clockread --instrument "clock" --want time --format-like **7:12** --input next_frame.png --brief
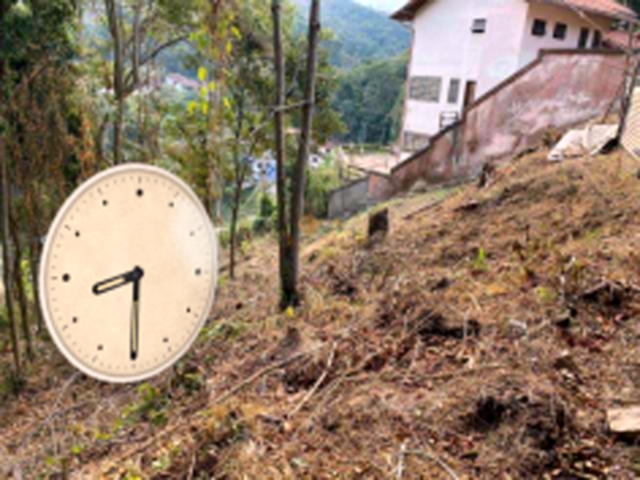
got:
**8:30**
